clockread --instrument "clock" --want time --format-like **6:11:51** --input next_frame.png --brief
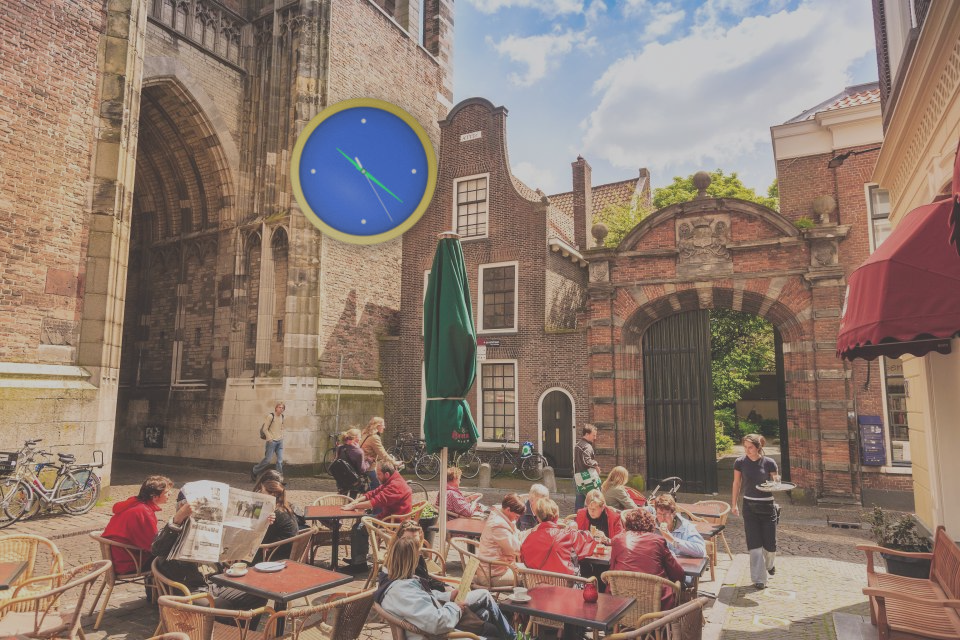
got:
**10:21:25**
